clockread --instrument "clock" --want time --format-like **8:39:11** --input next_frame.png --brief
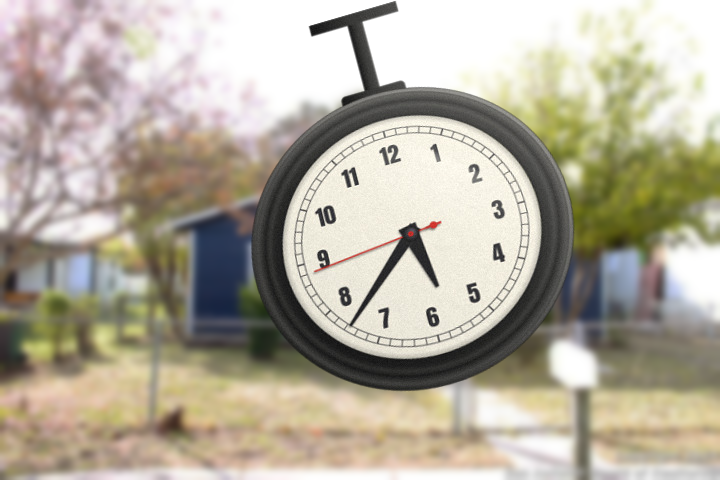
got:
**5:37:44**
